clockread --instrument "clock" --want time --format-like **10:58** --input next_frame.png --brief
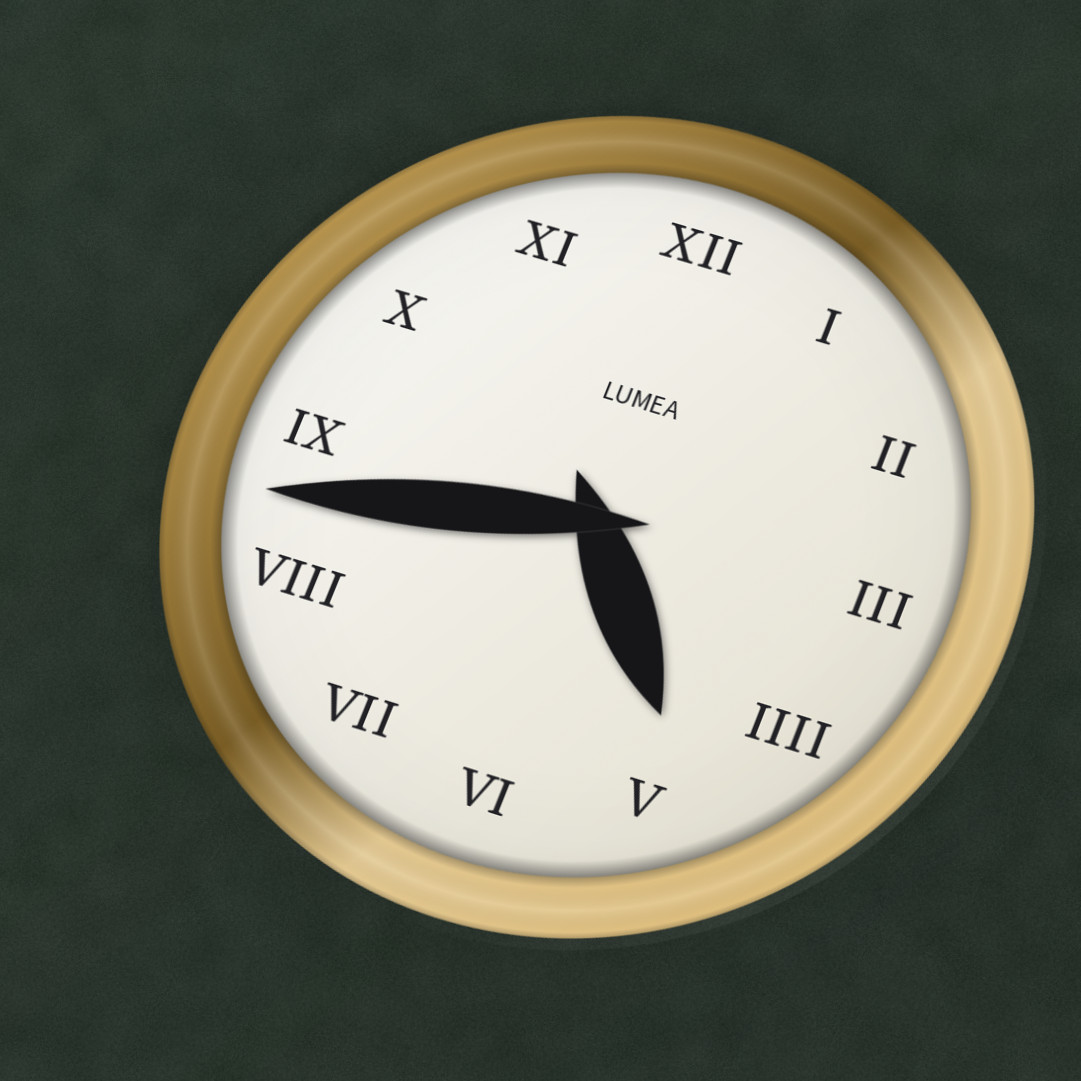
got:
**4:43**
